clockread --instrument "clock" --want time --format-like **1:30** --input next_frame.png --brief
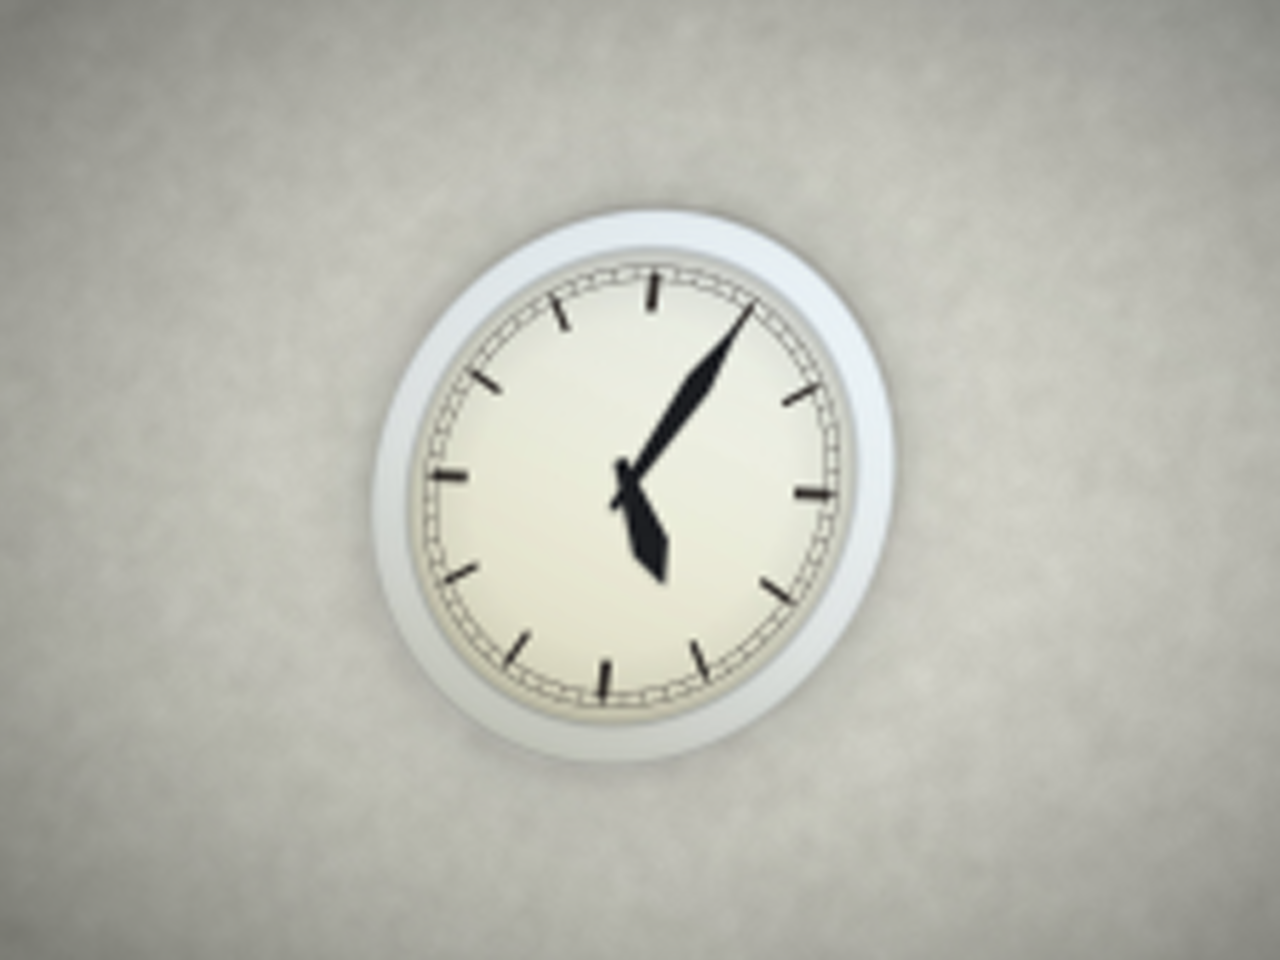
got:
**5:05**
